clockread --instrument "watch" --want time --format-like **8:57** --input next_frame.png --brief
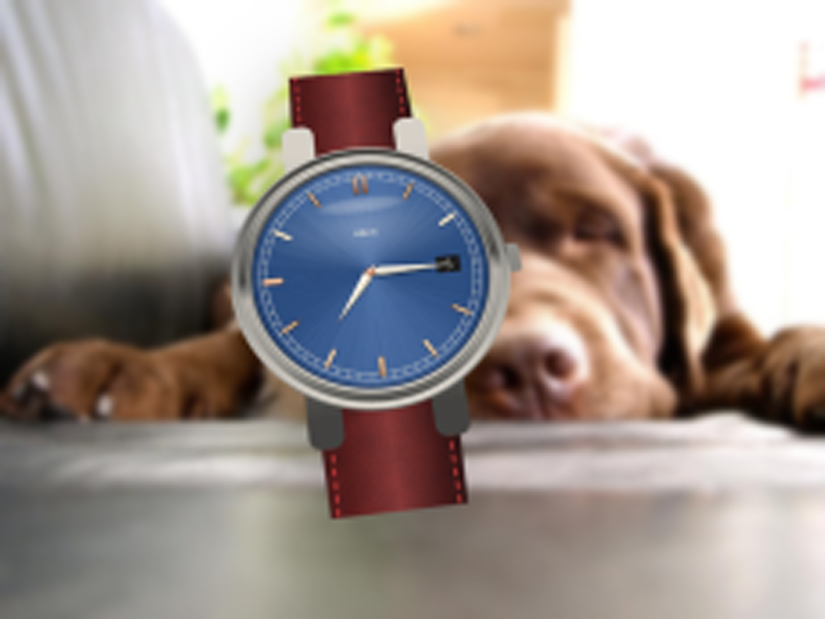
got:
**7:15**
